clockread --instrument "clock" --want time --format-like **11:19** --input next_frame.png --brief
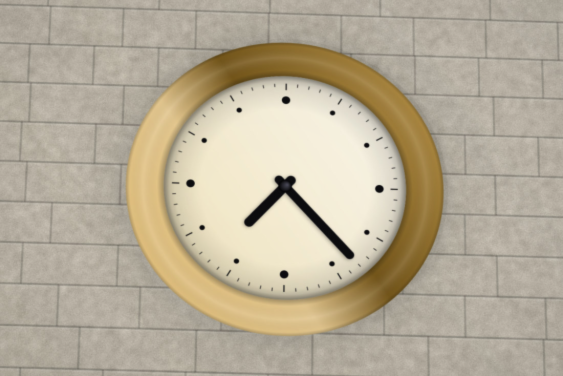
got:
**7:23**
